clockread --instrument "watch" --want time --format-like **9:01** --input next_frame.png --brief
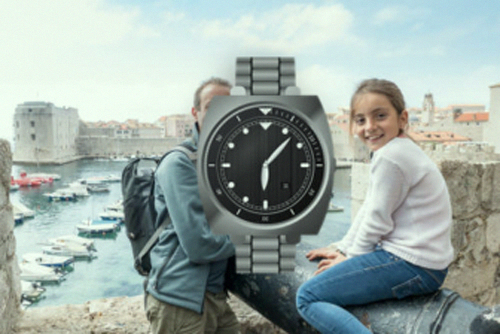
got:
**6:07**
